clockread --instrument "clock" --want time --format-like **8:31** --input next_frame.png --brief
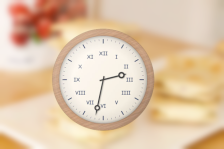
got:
**2:32**
